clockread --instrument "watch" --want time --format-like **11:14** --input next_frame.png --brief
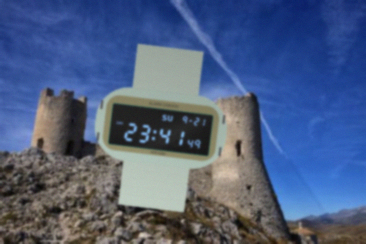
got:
**23:41**
